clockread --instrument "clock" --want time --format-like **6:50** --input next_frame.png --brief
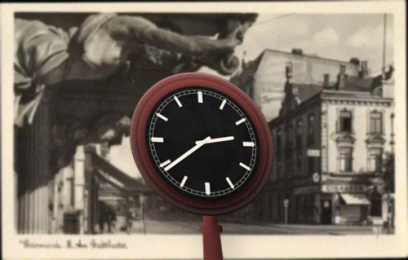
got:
**2:39**
